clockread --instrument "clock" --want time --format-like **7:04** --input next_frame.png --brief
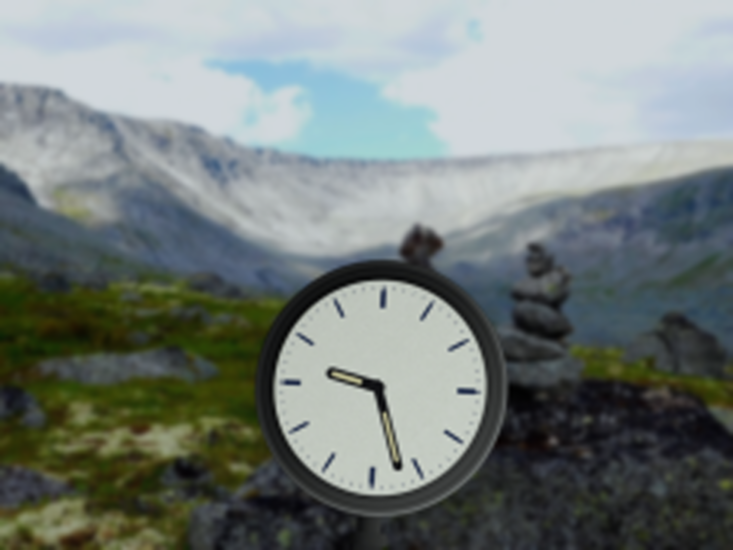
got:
**9:27**
